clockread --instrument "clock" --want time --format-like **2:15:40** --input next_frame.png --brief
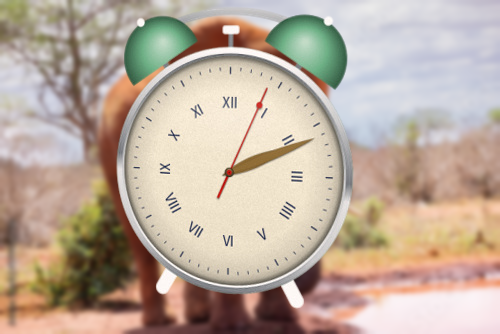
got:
**2:11:04**
